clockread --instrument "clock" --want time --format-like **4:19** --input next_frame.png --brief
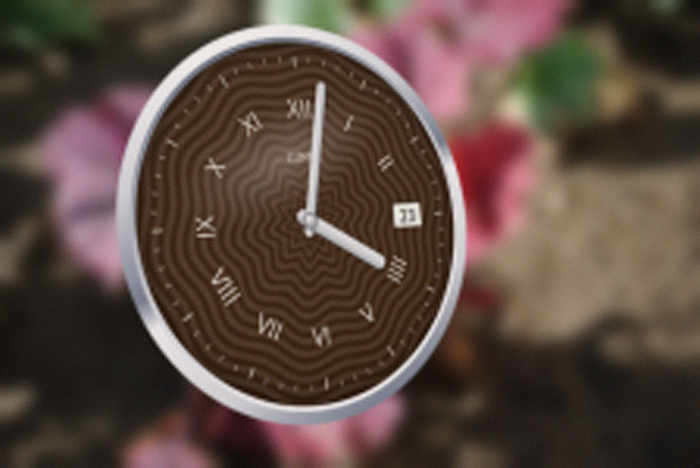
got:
**4:02**
